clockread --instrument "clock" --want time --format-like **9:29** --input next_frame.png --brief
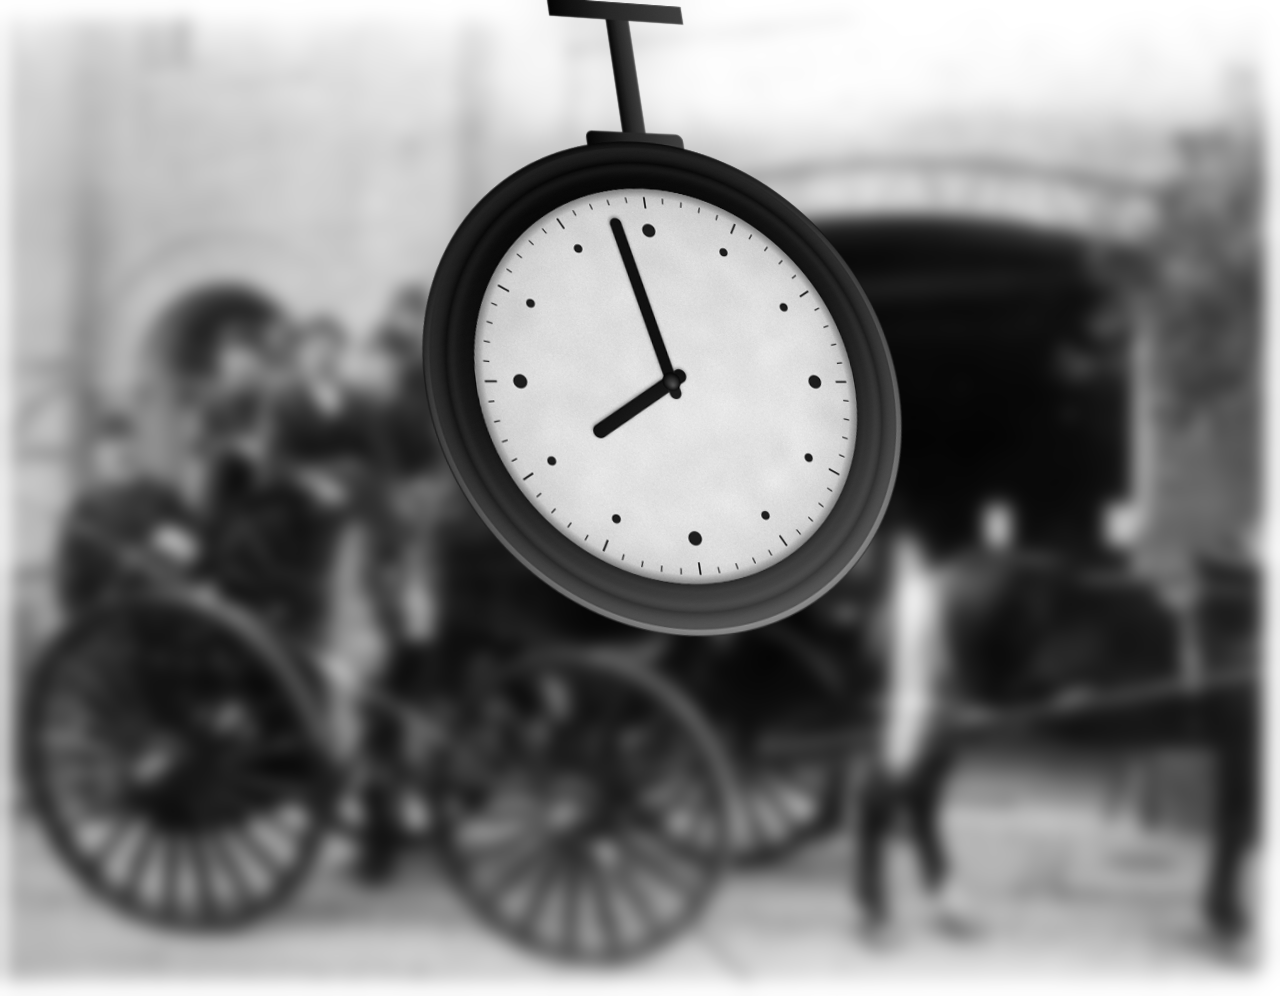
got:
**7:58**
